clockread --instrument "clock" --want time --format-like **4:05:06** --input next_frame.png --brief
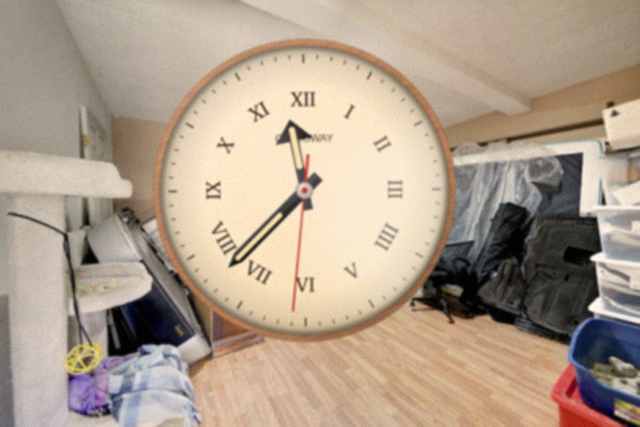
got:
**11:37:31**
